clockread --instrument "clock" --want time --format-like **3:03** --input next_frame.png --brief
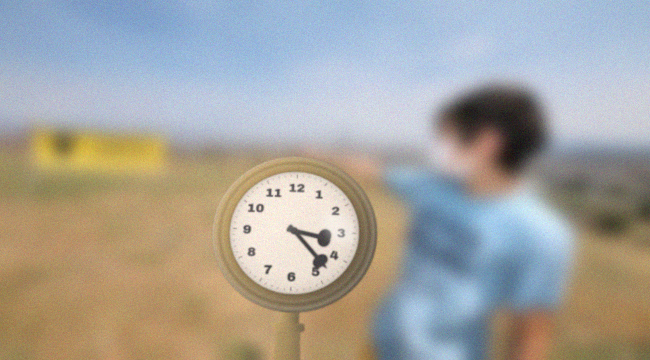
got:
**3:23**
